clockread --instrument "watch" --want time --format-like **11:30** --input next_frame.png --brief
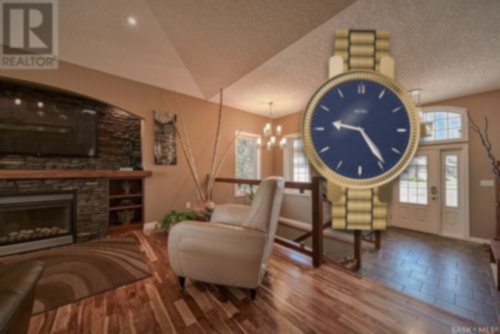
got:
**9:24**
